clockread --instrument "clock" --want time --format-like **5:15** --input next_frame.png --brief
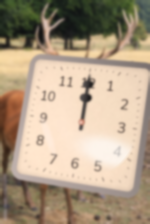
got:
**12:00**
